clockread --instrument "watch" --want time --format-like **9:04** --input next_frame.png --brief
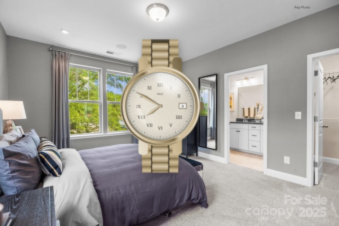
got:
**7:50**
